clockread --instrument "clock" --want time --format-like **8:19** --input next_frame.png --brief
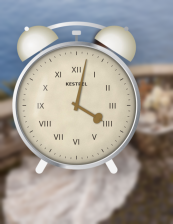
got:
**4:02**
